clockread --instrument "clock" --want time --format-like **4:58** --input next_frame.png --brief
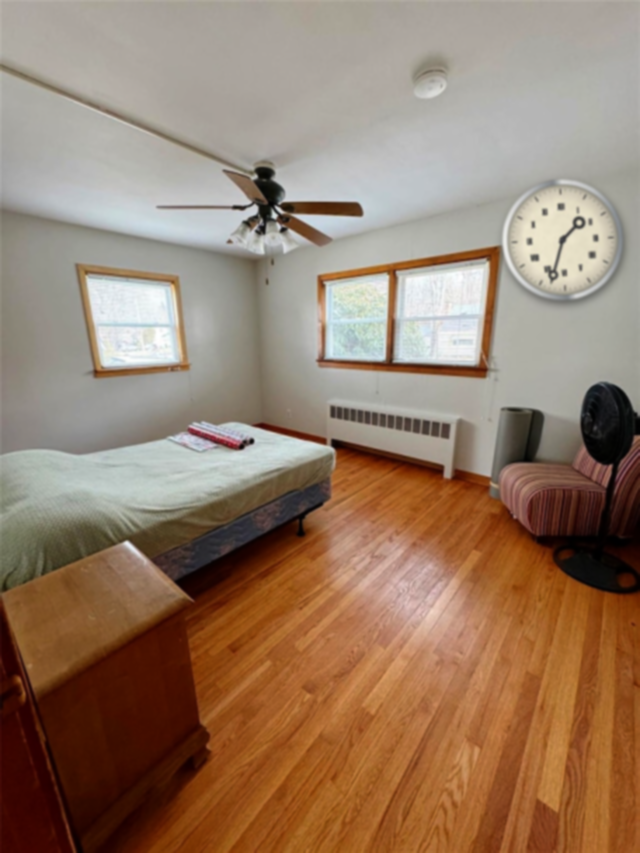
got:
**1:33**
